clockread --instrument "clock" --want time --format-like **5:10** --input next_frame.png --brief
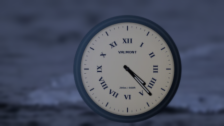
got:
**4:23**
